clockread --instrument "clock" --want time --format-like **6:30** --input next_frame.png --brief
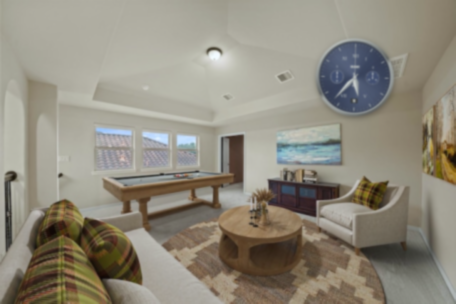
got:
**5:37**
